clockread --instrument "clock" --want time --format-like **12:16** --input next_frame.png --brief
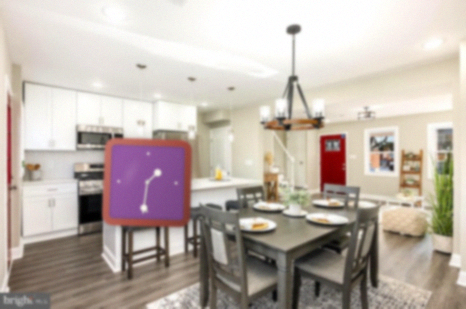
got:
**1:31**
